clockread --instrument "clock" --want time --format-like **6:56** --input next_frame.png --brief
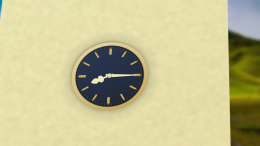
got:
**8:15**
